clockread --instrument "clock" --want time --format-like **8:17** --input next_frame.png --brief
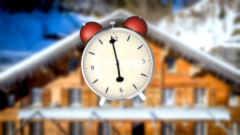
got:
**5:59**
